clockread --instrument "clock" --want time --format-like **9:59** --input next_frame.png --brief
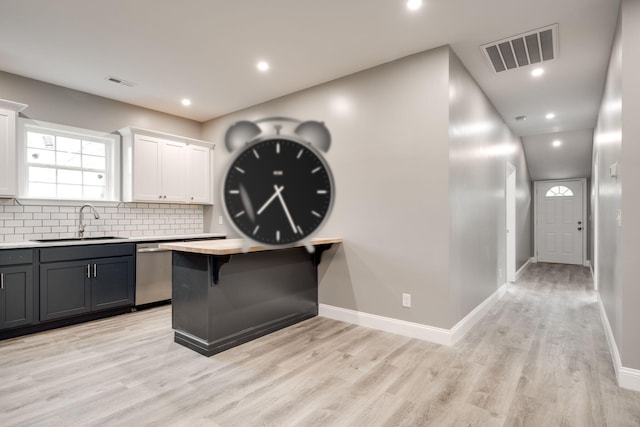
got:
**7:26**
